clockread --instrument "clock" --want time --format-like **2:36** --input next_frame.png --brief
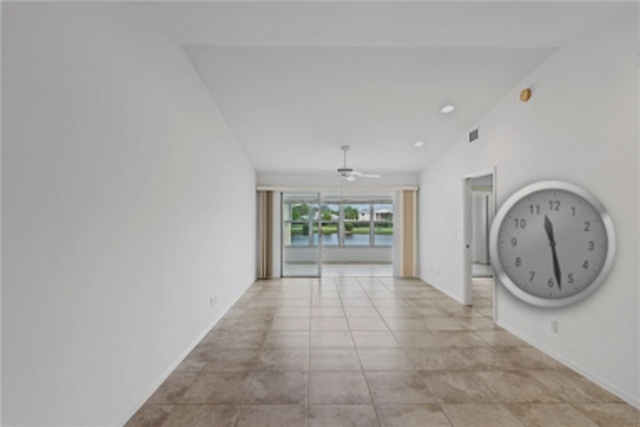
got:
**11:28**
